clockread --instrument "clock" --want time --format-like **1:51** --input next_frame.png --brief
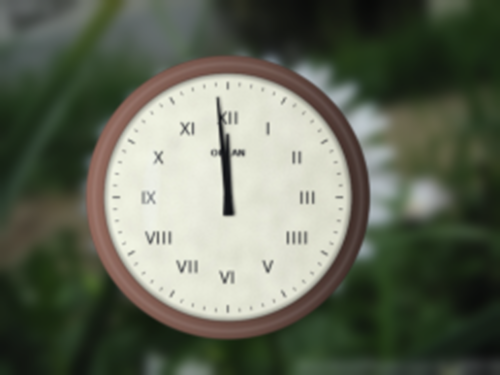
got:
**11:59**
